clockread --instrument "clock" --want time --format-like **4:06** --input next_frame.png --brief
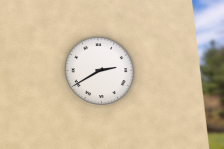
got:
**2:40**
